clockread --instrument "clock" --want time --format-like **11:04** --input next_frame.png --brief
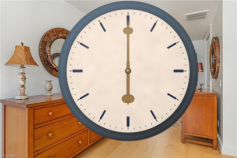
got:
**6:00**
